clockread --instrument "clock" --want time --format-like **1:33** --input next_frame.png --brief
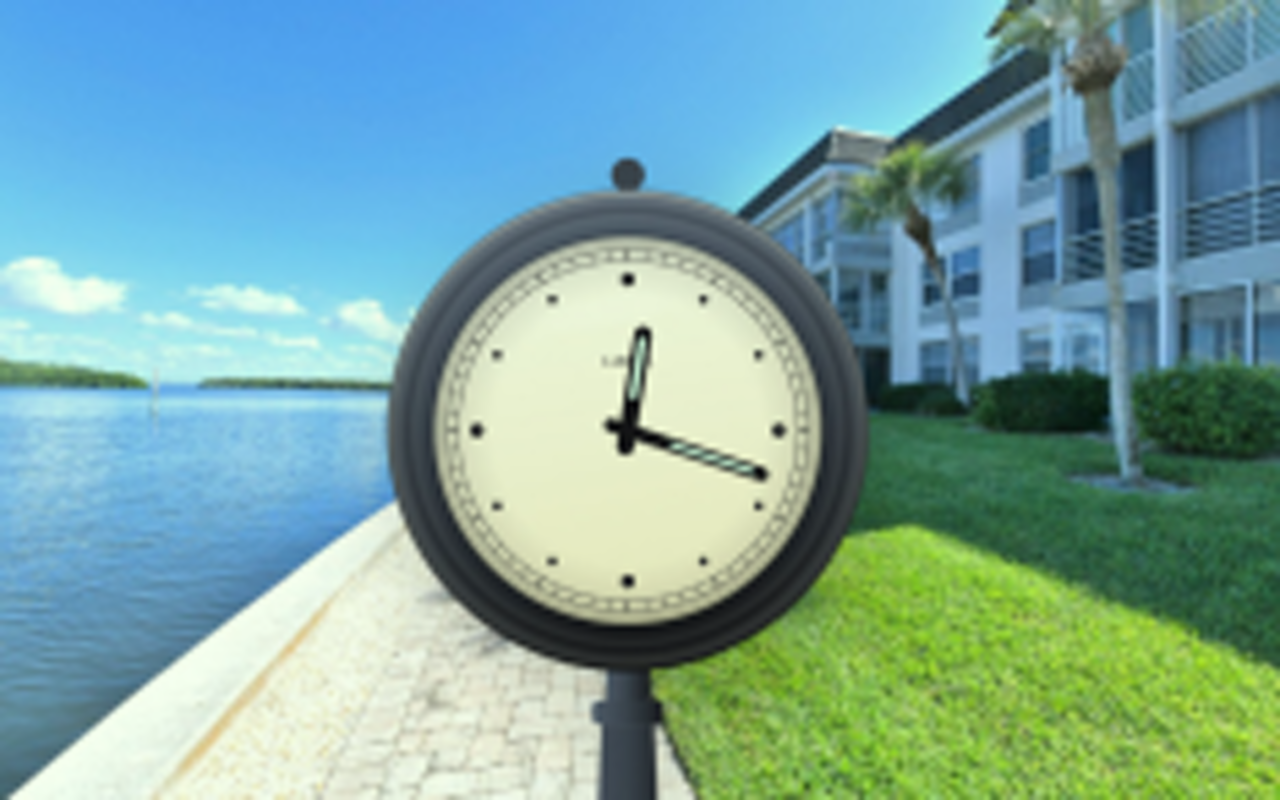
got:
**12:18**
